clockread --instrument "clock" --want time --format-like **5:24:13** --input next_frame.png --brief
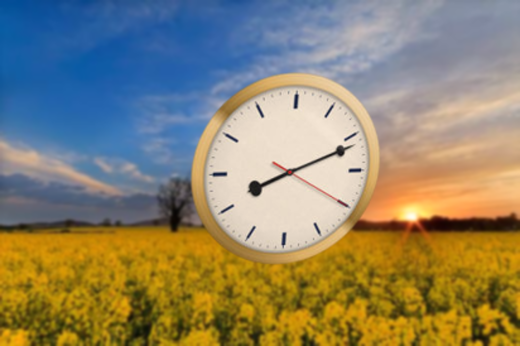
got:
**8:11:20**
